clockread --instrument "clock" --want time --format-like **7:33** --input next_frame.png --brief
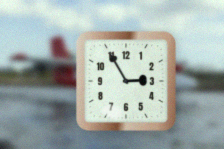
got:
**2:55**
